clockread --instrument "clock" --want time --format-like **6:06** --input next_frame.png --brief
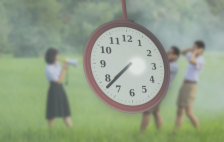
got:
**7:38**
